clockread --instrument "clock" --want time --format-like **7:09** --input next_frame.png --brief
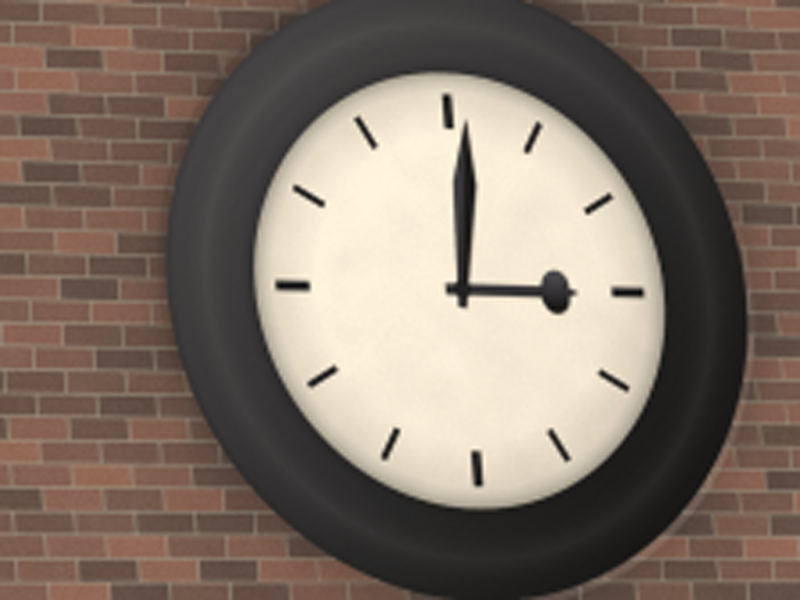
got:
**3:01**
